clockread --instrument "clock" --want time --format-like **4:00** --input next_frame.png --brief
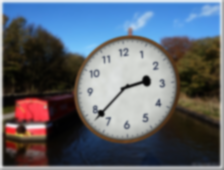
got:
**2:38**
